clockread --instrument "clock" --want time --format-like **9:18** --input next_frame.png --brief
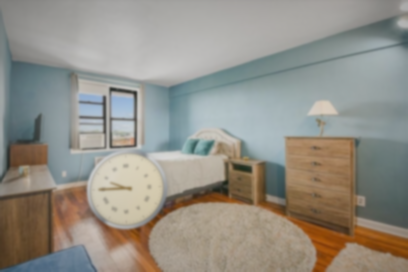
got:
**9:45**
